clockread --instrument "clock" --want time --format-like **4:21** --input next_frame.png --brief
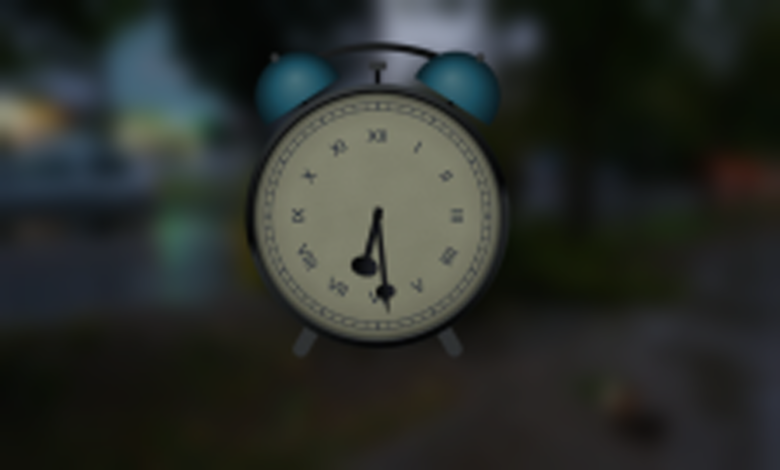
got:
**6:29**
